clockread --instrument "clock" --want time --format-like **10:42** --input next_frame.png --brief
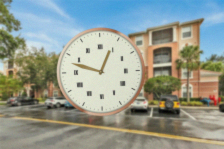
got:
**12:48**
